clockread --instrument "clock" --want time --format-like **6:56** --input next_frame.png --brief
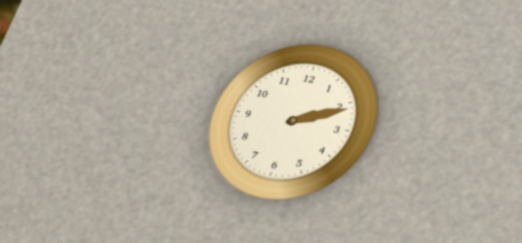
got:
**2:11**
